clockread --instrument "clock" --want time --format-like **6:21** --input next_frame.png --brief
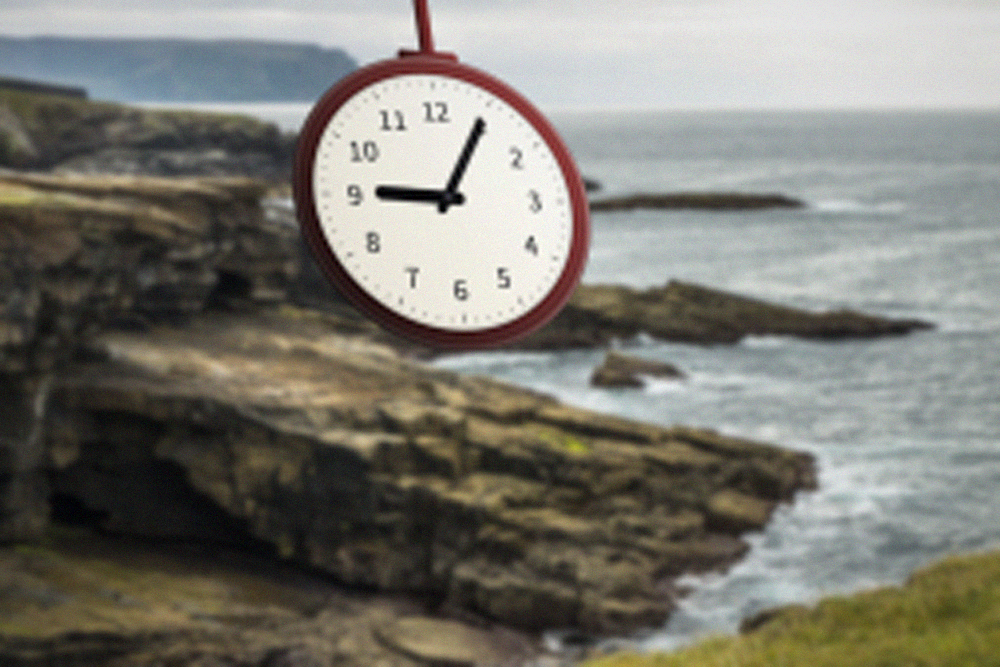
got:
**9:05**
